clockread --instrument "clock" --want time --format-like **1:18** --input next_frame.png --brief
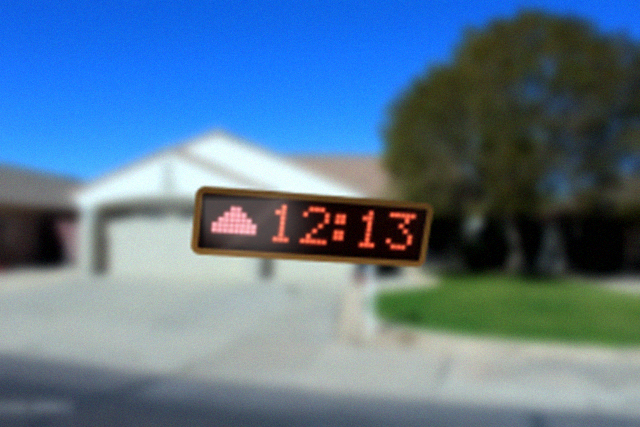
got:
**12:13**
